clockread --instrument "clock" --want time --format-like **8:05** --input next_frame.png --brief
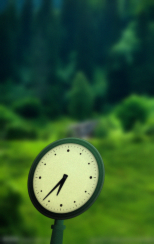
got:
**6:37**
